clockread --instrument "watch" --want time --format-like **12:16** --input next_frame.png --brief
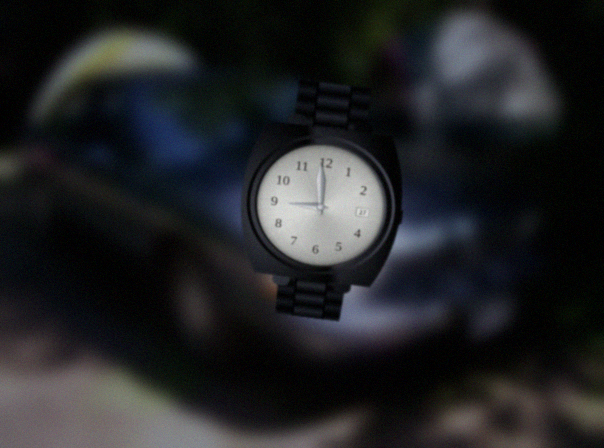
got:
**8:59**
